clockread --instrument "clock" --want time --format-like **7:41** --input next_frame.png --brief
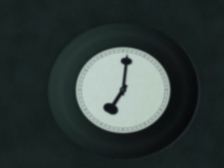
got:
**7:01**
